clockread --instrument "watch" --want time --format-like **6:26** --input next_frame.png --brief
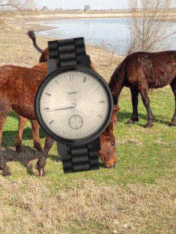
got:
**8:44**
